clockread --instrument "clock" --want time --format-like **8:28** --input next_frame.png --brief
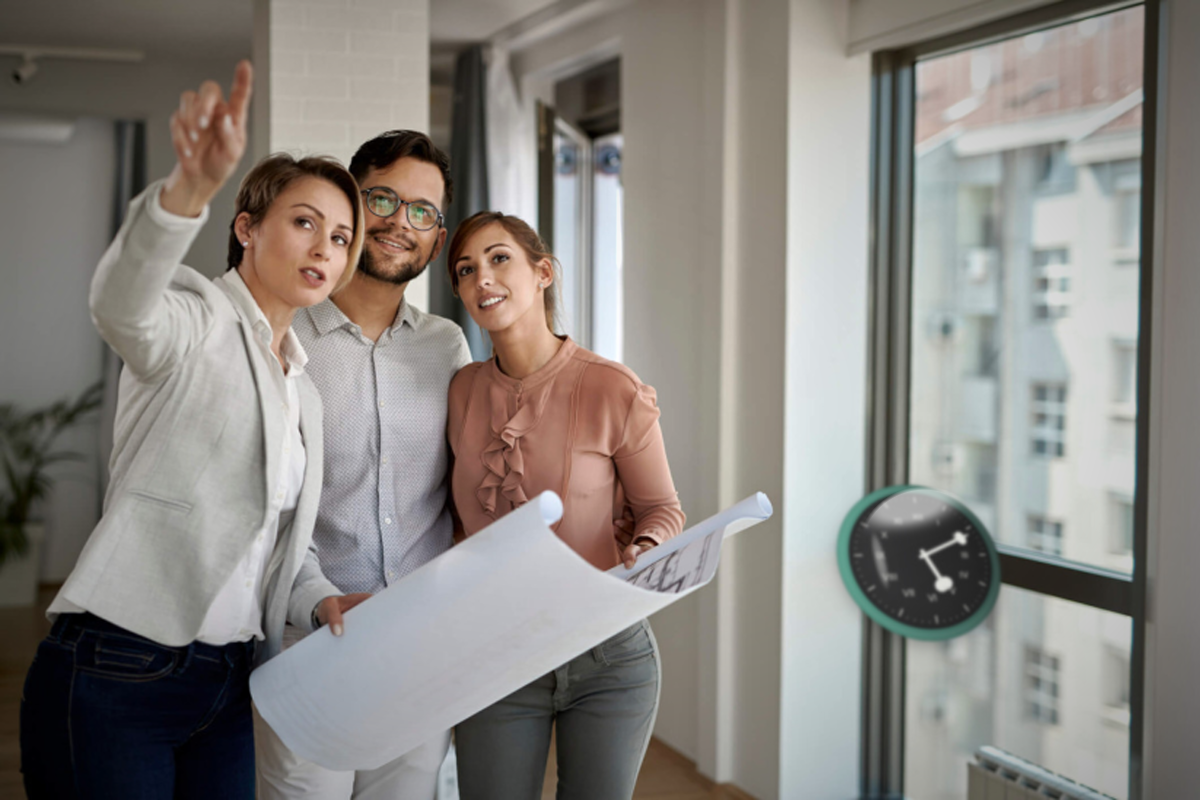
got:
**5:11**
